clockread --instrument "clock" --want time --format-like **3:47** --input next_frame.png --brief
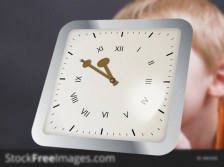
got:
**10:50**
